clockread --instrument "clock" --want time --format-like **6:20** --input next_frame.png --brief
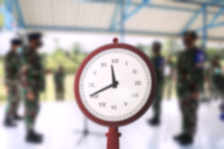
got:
**11:41**
